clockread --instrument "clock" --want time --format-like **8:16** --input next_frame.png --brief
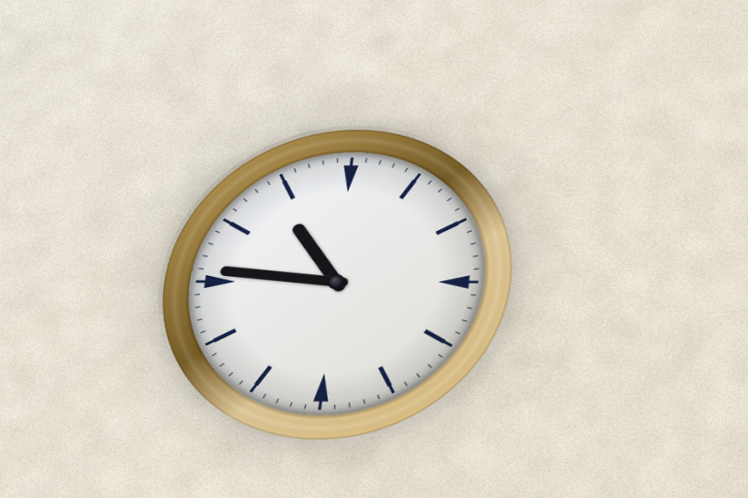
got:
**10:46**
